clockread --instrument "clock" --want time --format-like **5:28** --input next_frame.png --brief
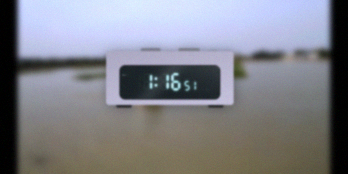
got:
**1:16**
